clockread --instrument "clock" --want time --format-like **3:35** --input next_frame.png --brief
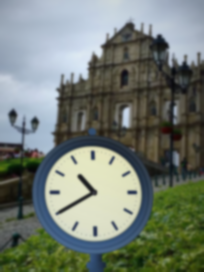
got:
**10:40**
